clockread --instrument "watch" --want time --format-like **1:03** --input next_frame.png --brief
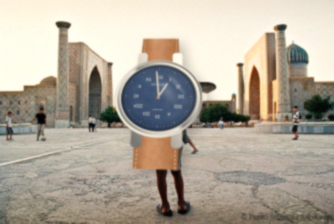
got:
**12:59**
